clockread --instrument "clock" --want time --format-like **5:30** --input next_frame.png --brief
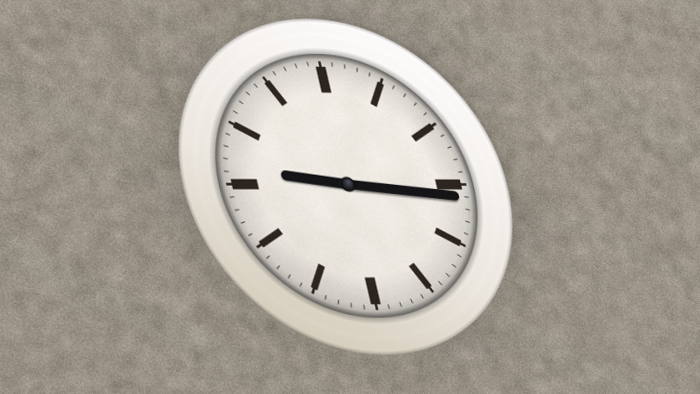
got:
**9:16**
